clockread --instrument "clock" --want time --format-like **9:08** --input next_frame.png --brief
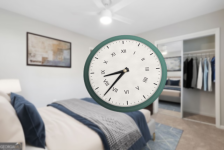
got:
**8:37**
